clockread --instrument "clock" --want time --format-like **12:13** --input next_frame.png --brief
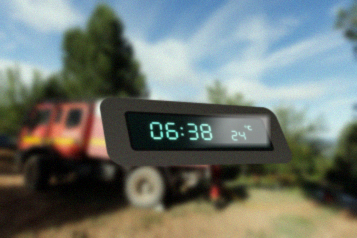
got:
**6:38**
